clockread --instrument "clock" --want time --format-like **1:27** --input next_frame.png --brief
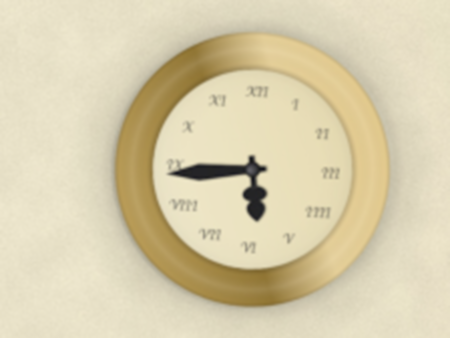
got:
**5:44**
